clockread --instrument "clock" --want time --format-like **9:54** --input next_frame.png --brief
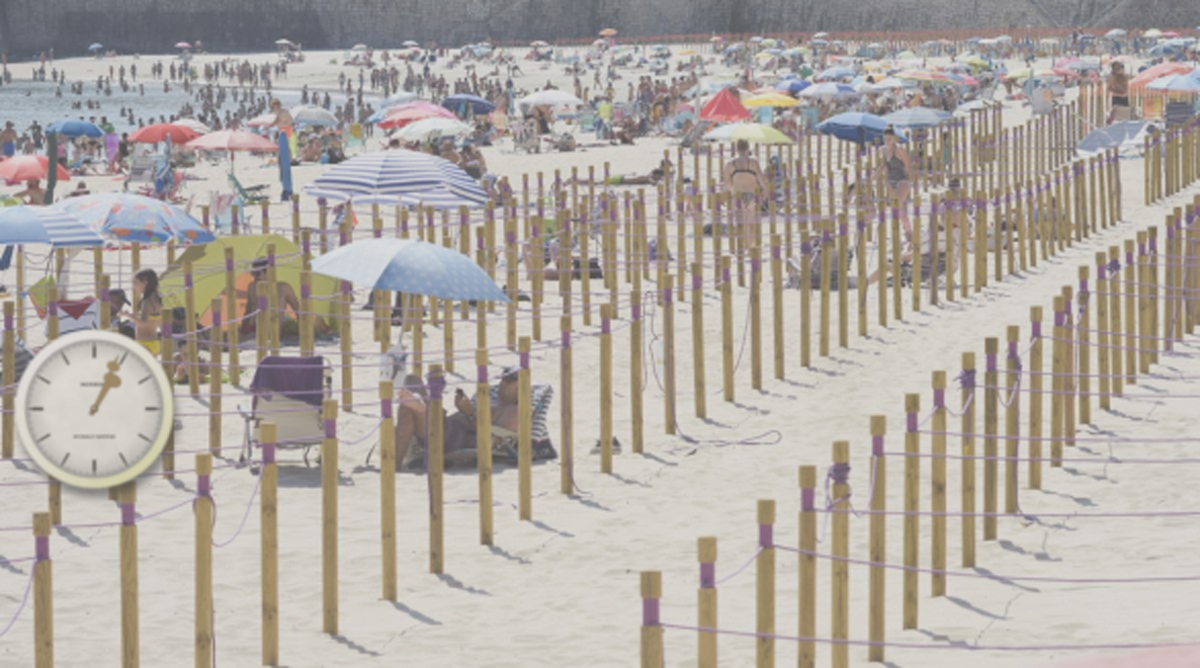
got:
**1:04**
